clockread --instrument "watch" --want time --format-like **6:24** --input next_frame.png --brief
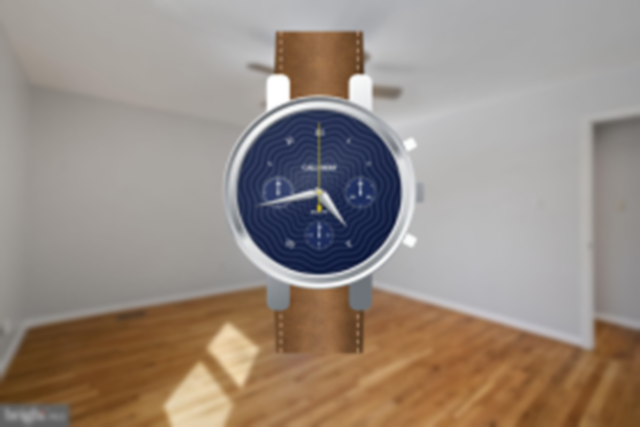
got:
**4:43**
